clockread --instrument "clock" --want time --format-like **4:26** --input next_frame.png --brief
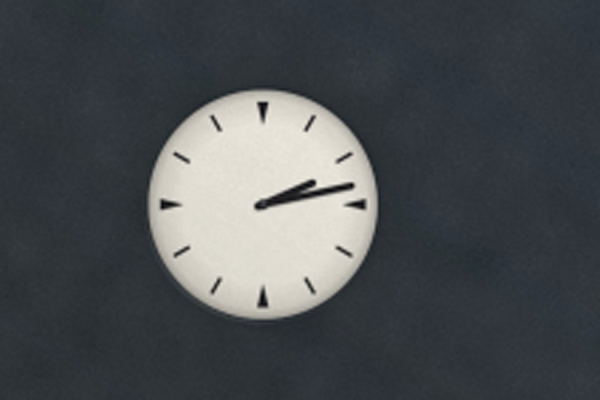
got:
**2:13**
